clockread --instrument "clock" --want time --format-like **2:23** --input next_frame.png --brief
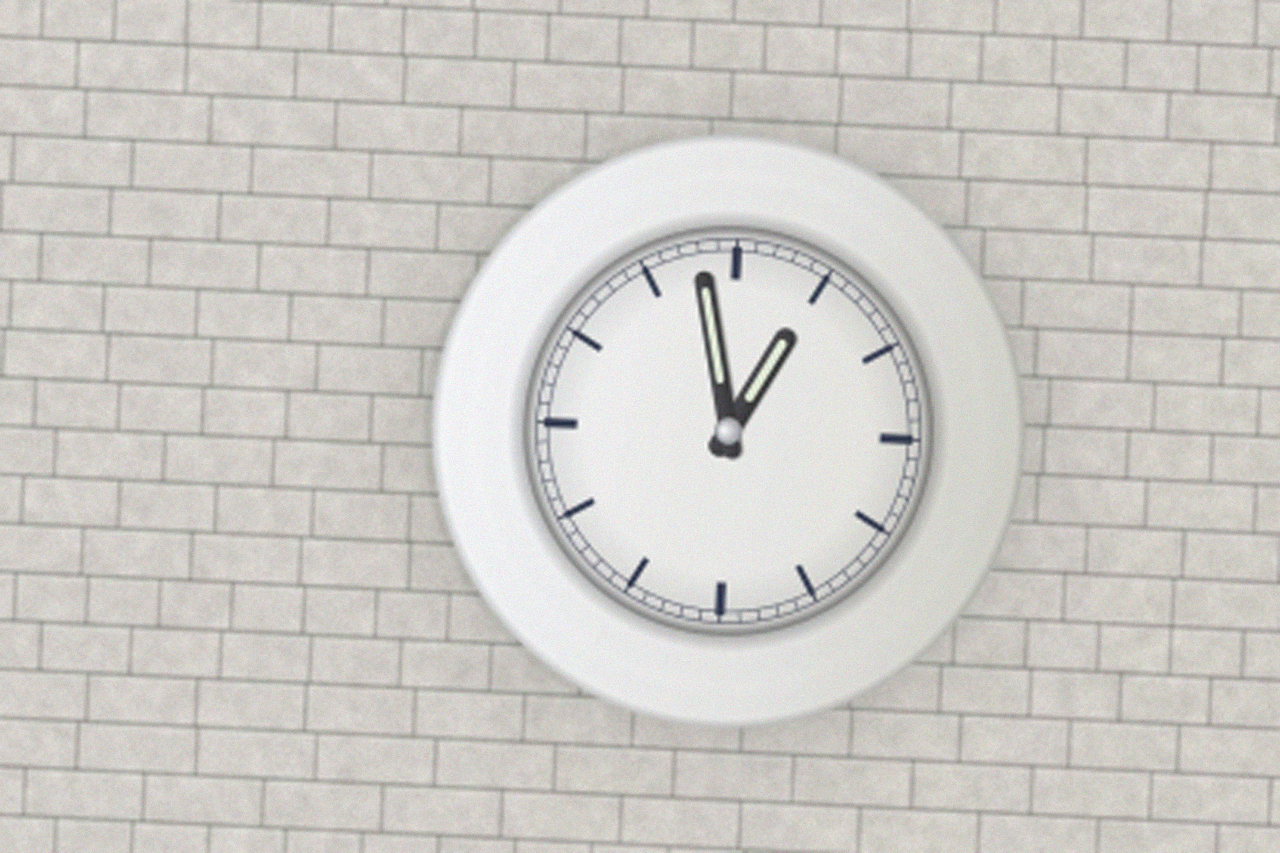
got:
**12:58**
